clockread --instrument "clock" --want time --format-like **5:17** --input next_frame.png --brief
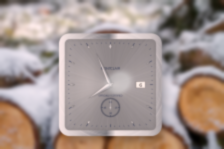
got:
**7:56**
